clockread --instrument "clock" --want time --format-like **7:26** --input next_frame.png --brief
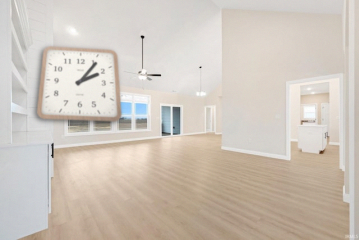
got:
**2:06**
